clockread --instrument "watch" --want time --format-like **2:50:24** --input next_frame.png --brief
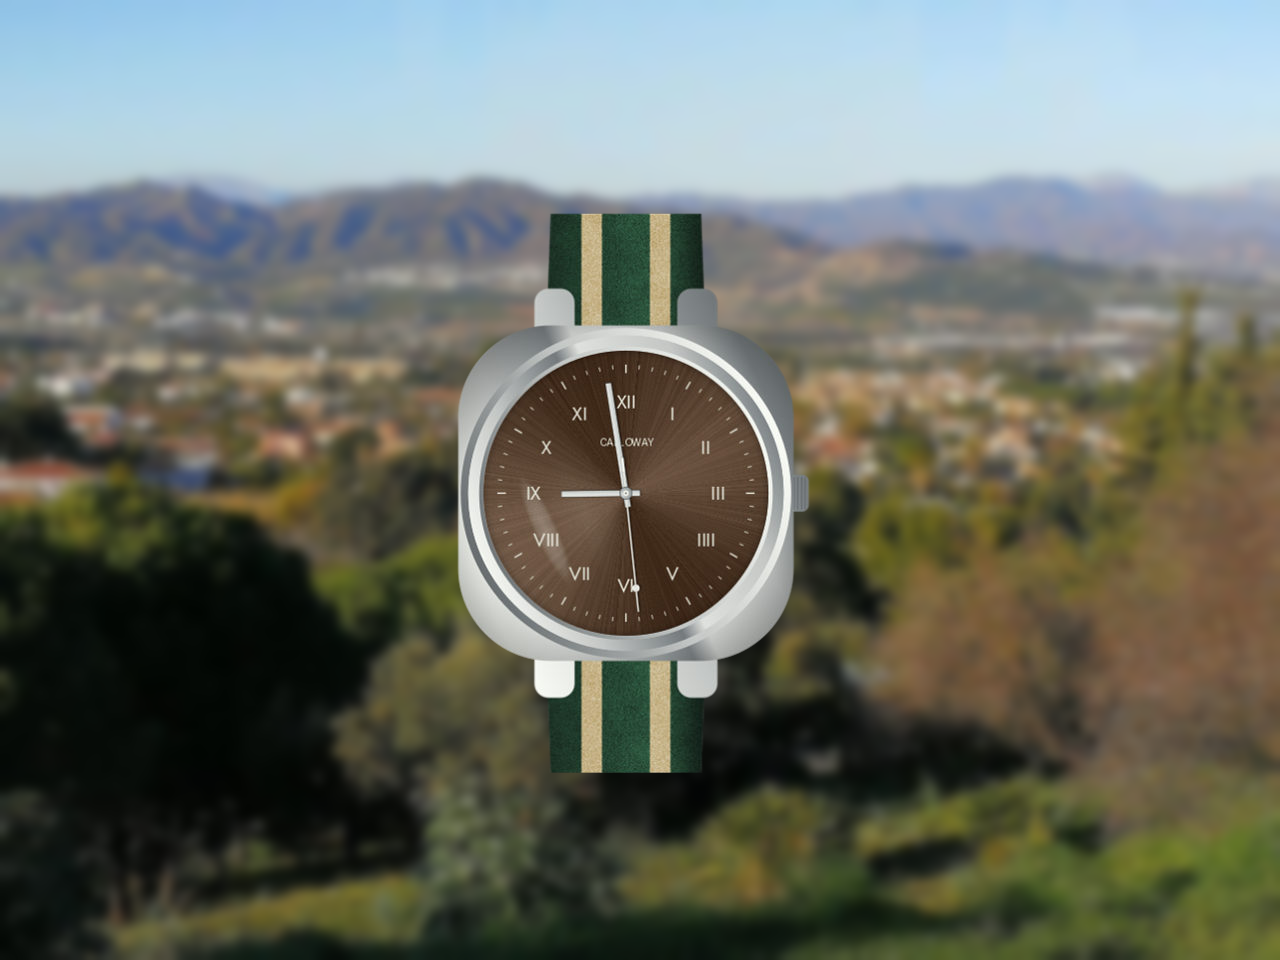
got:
**8:58:29**
